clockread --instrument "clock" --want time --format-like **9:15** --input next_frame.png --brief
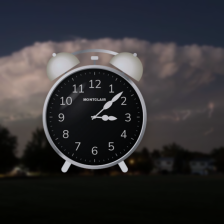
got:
**3:08**
